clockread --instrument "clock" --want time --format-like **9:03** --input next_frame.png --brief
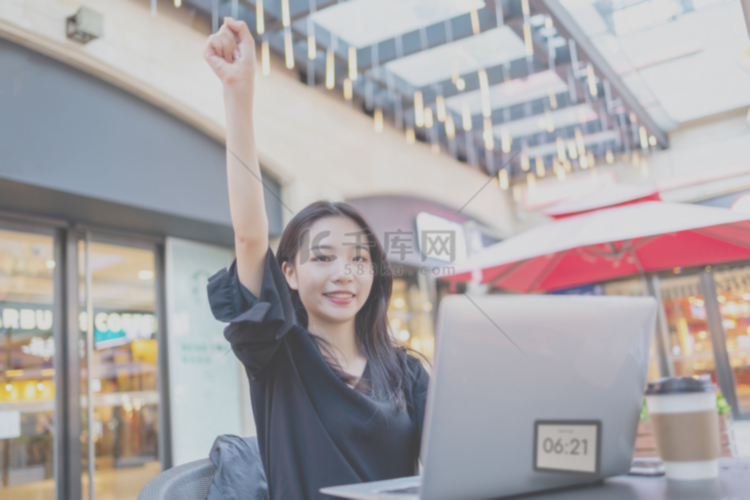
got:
**6:21**
